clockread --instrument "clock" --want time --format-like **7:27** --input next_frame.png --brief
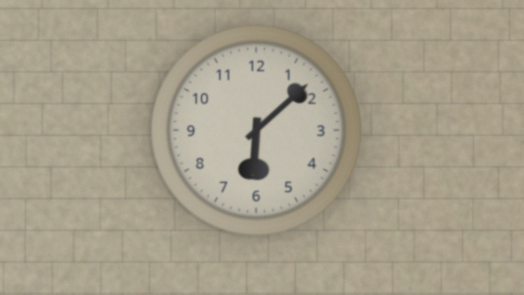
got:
**6:08**
